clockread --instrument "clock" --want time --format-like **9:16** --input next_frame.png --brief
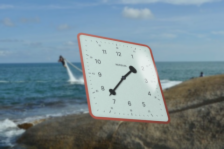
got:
**1:37**
